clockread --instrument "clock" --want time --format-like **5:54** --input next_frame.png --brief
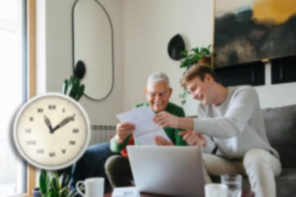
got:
**11:09**
